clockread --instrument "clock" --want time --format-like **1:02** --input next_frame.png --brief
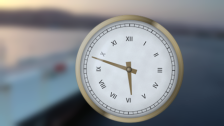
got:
**5:48**
